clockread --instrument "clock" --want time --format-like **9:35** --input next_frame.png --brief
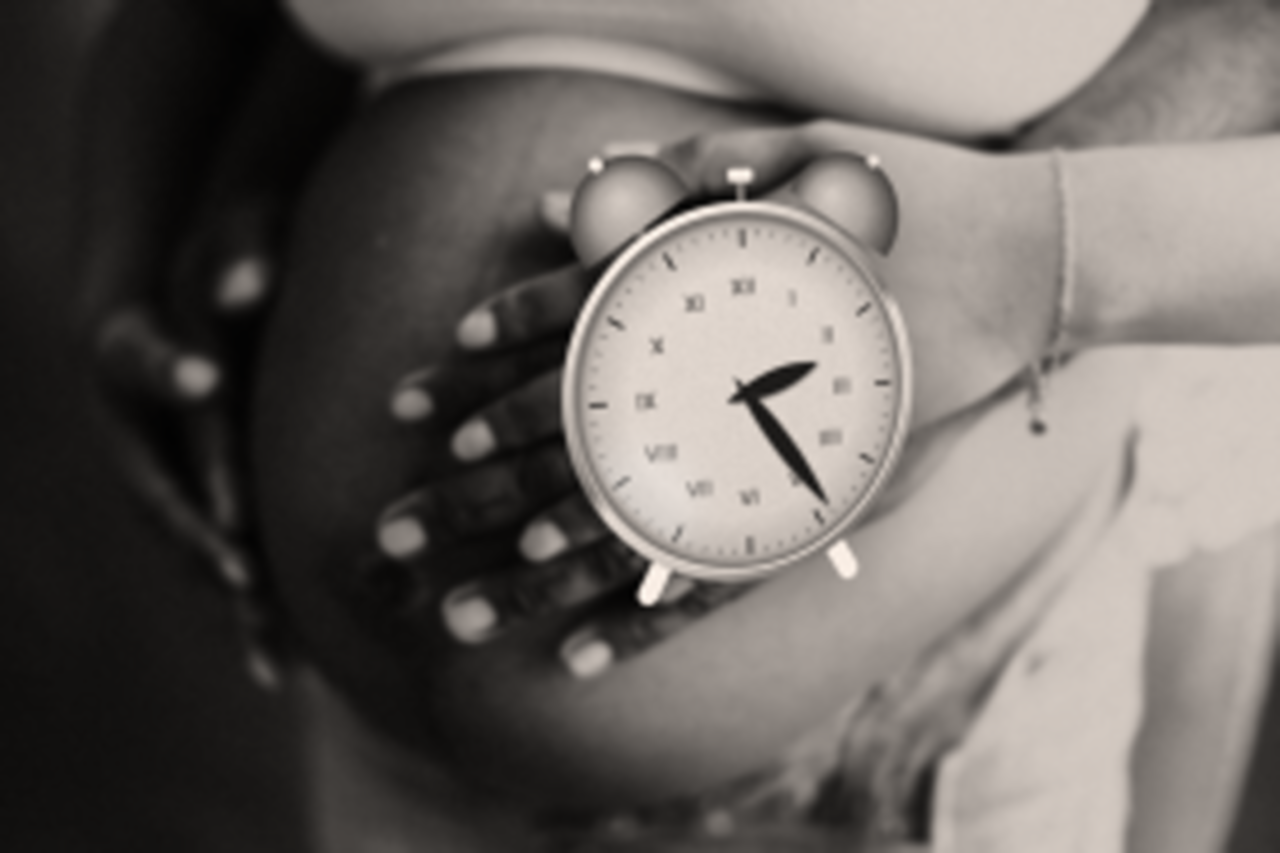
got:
**2:24**
